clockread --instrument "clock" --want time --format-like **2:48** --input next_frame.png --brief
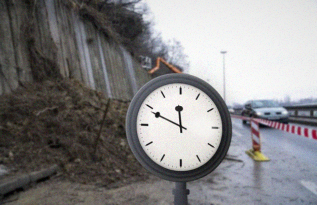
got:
**11:49**
